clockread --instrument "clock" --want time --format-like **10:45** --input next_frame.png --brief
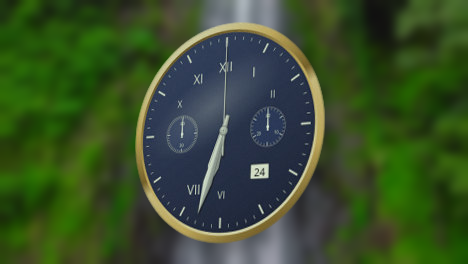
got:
**6:33**
